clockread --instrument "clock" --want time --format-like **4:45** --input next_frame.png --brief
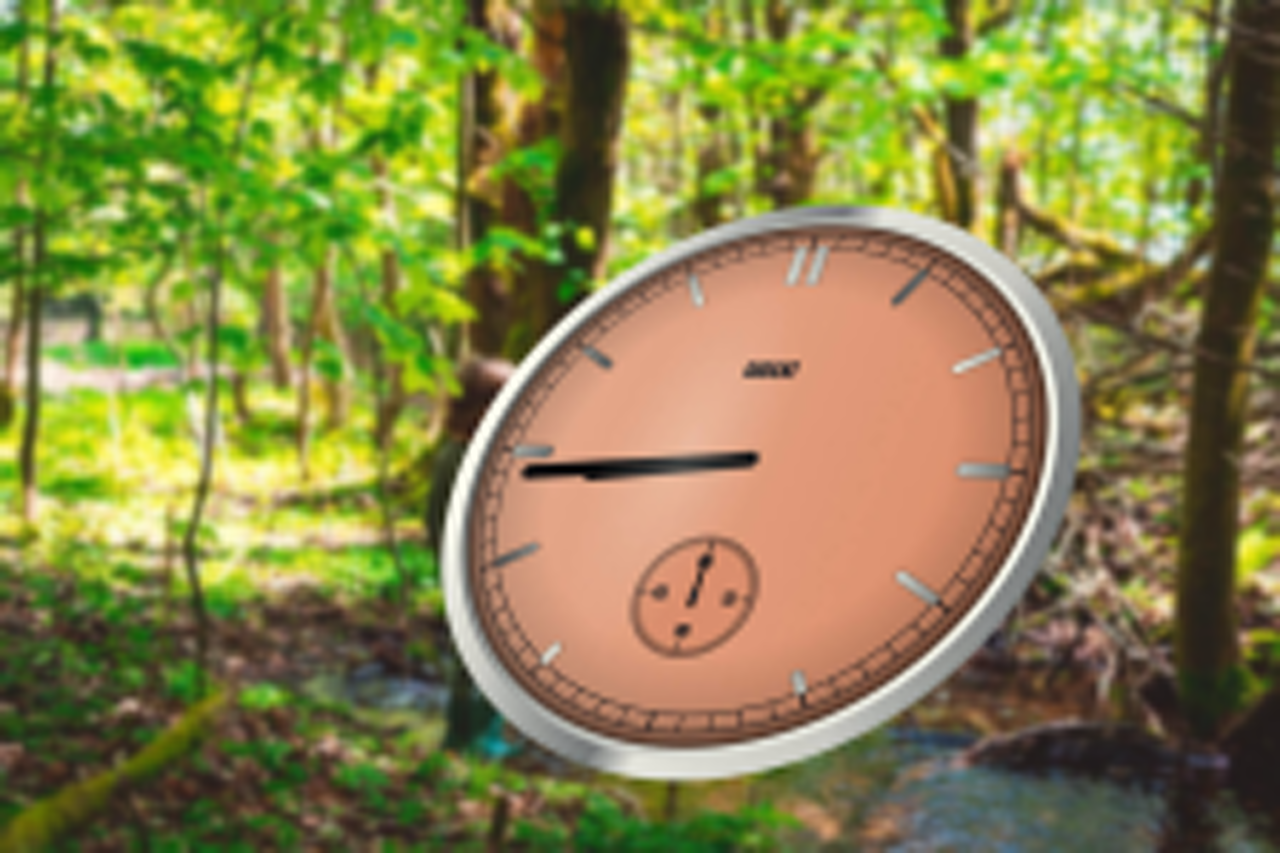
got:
**8:44**
